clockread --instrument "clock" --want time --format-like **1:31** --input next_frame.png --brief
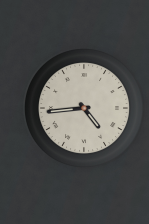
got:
**4:44**
